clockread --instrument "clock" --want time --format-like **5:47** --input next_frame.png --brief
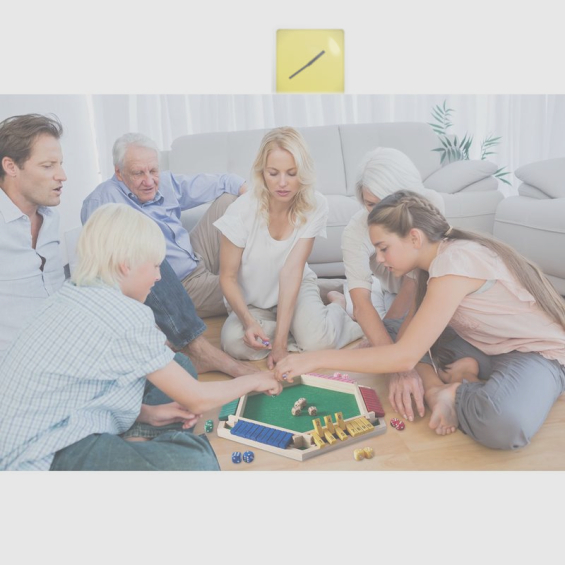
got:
**1:39**
